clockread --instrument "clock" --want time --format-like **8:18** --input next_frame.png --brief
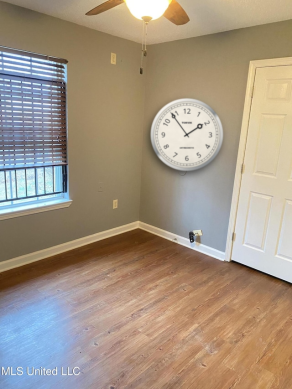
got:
**1:54**
